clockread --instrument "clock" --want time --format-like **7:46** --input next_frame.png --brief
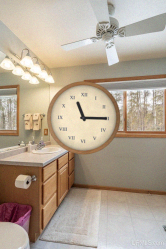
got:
**11:15**
